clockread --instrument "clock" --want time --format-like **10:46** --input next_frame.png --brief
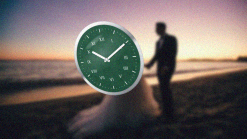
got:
**10:10**
